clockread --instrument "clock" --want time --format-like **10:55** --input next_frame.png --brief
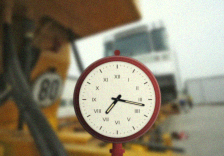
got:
**7:17**
